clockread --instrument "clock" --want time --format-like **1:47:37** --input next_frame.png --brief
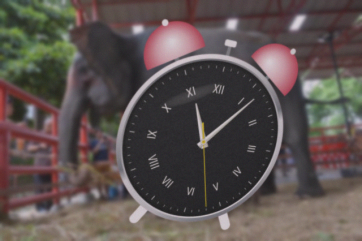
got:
**11:06:27**
